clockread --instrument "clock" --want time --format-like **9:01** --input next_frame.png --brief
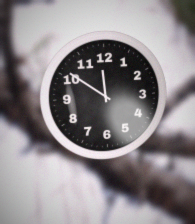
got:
**11:51**
